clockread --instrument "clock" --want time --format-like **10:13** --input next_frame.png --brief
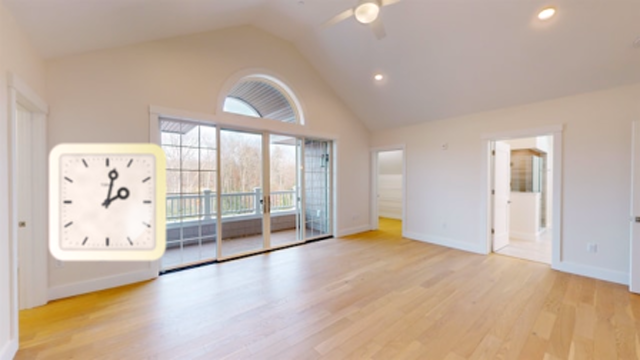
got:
**2:02**
